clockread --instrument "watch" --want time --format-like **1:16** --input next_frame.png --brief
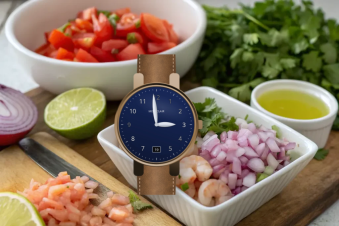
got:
**2:59**
